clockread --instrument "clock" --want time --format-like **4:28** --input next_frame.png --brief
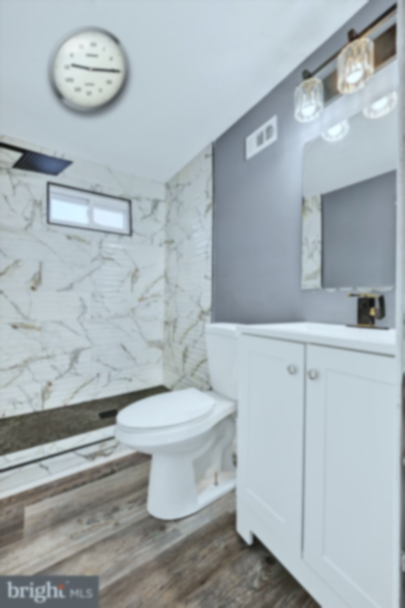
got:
**9:15**
